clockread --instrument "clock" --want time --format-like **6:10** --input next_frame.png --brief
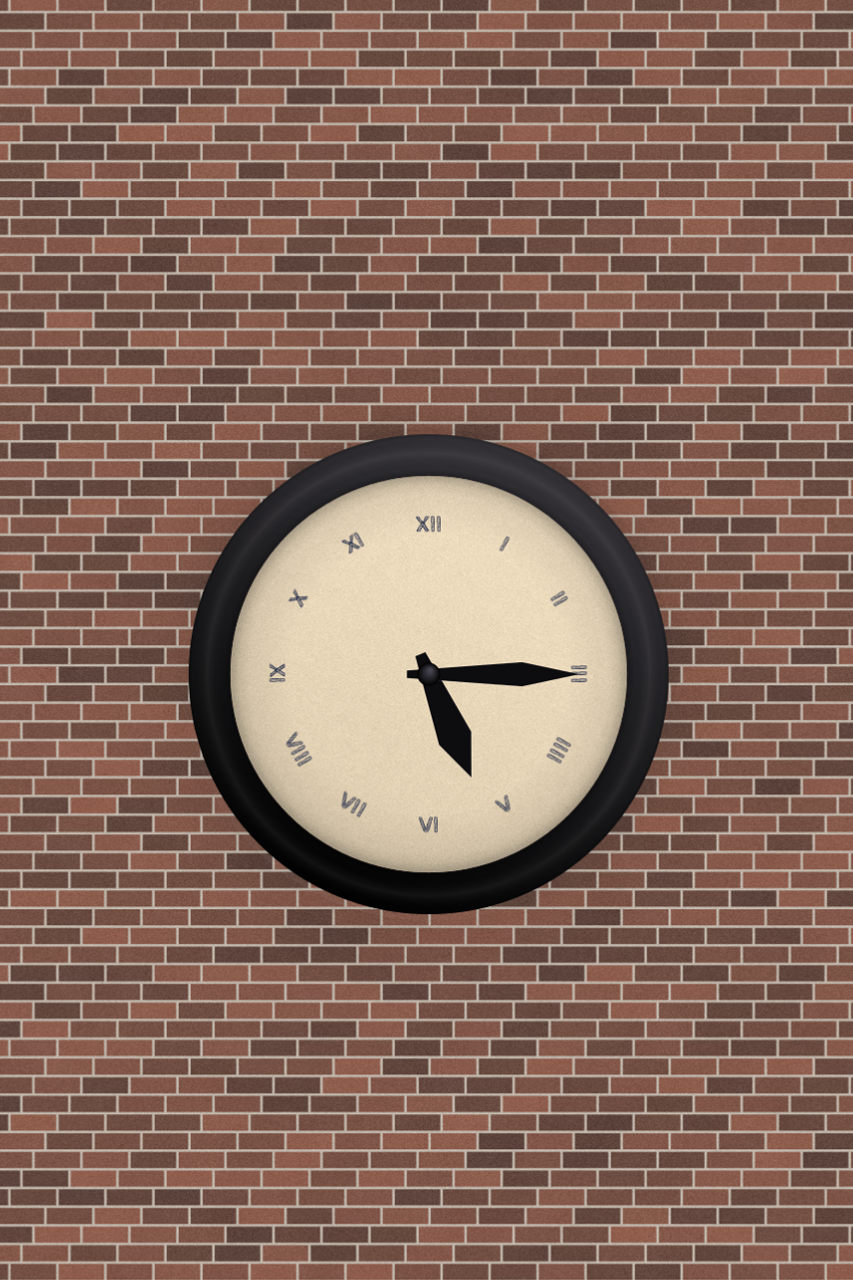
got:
**5:15**
